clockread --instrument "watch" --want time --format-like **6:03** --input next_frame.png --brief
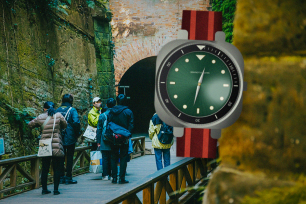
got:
**12:32**
